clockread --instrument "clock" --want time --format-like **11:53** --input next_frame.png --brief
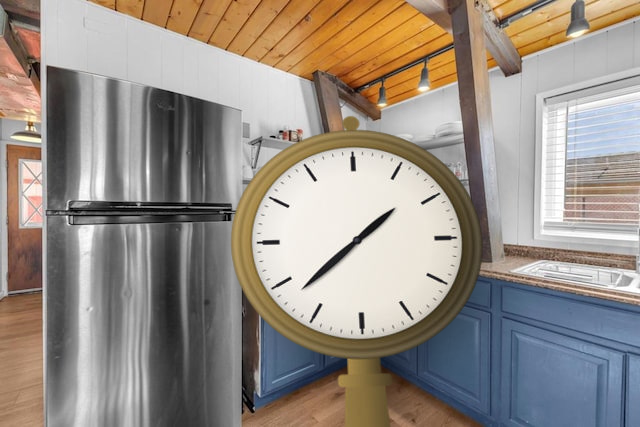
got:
**1:38**
